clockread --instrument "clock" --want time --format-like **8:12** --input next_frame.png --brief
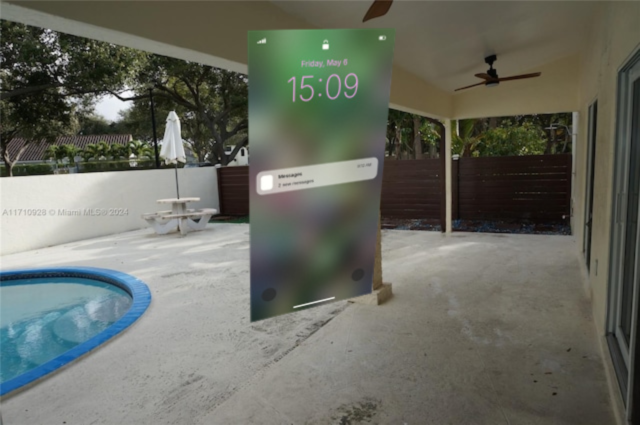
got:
**15:09**
